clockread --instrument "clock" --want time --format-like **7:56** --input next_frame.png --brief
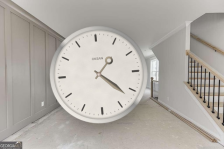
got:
**1:22**
